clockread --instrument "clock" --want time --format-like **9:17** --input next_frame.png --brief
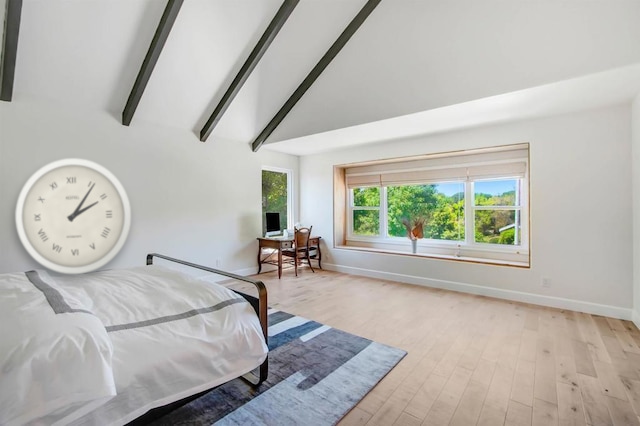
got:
**2:06**
